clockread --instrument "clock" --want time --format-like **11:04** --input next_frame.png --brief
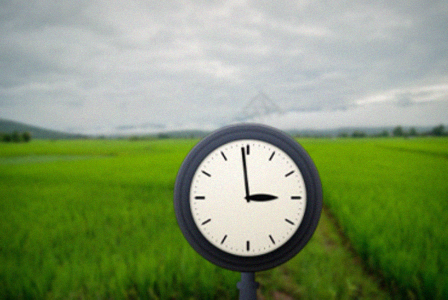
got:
**2:59**
